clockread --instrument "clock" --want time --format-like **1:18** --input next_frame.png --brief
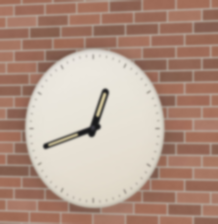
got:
**12:42**
